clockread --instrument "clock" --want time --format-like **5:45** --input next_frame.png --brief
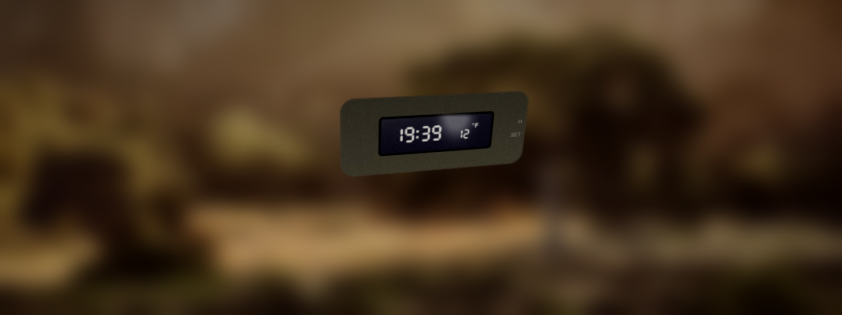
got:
**19:39**
